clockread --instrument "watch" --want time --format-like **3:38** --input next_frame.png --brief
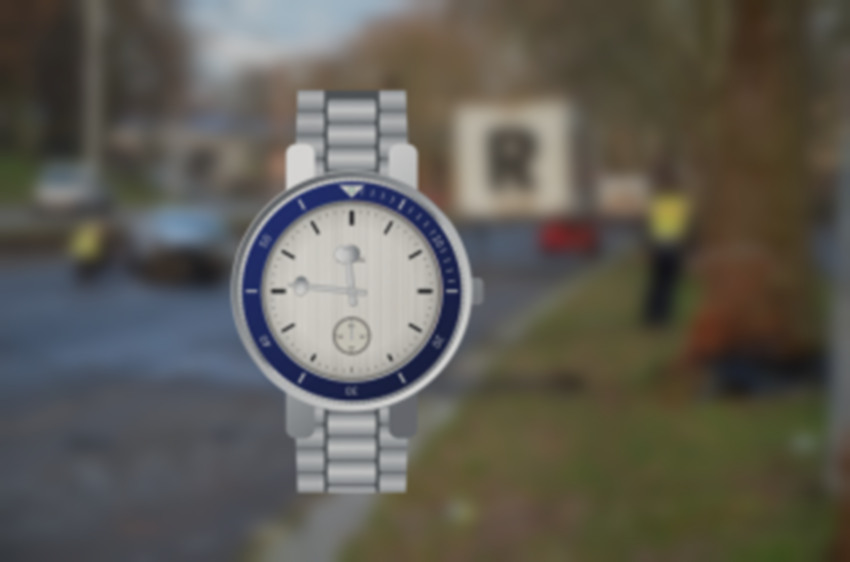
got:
**11:46**
